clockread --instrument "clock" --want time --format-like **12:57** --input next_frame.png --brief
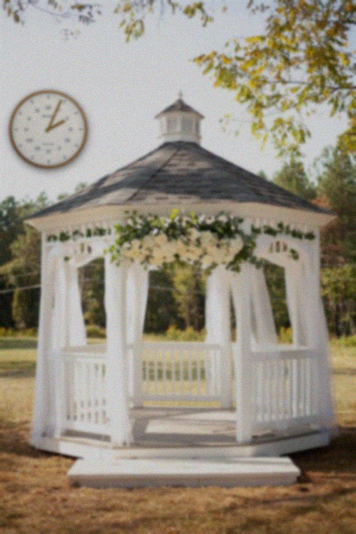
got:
**2:04**
